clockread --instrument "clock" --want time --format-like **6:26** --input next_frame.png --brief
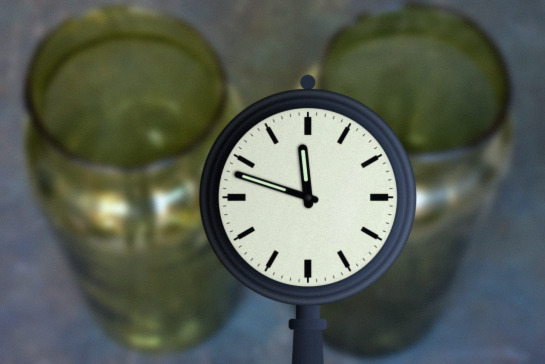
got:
**11:48**
